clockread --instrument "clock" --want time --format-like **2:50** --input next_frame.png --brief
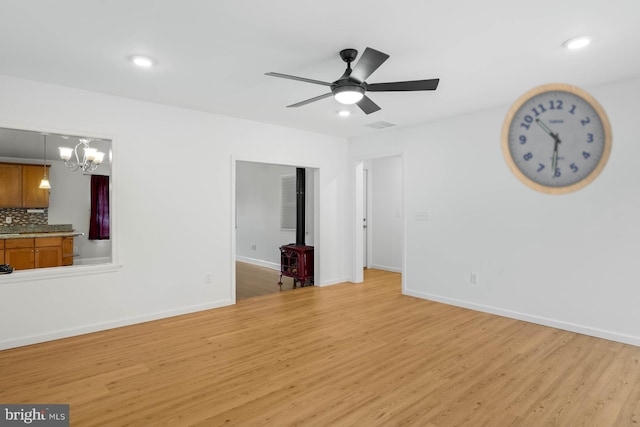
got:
**10:31**
